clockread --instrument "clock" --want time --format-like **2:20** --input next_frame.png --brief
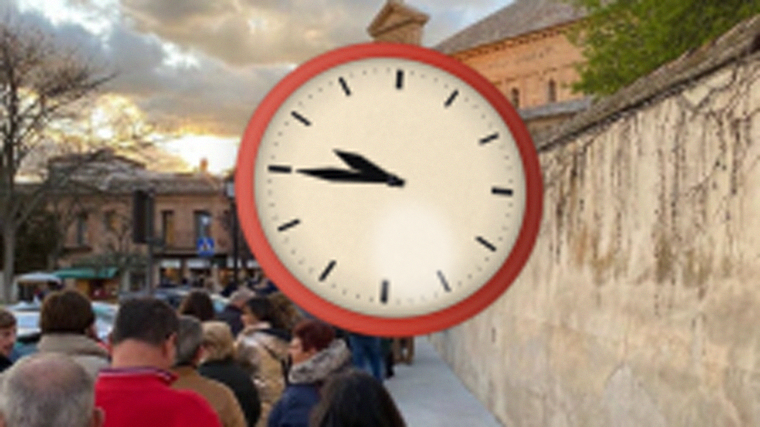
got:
**9:45**
